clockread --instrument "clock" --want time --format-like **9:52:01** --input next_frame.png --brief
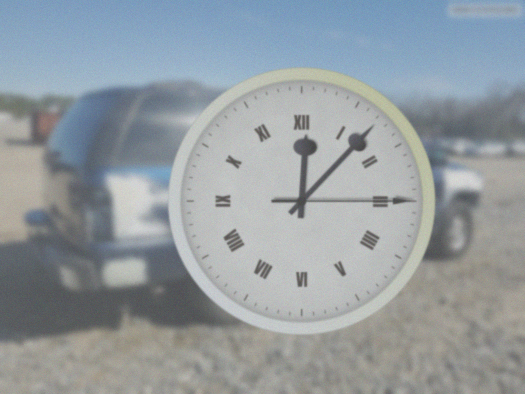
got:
**12:07:15**
